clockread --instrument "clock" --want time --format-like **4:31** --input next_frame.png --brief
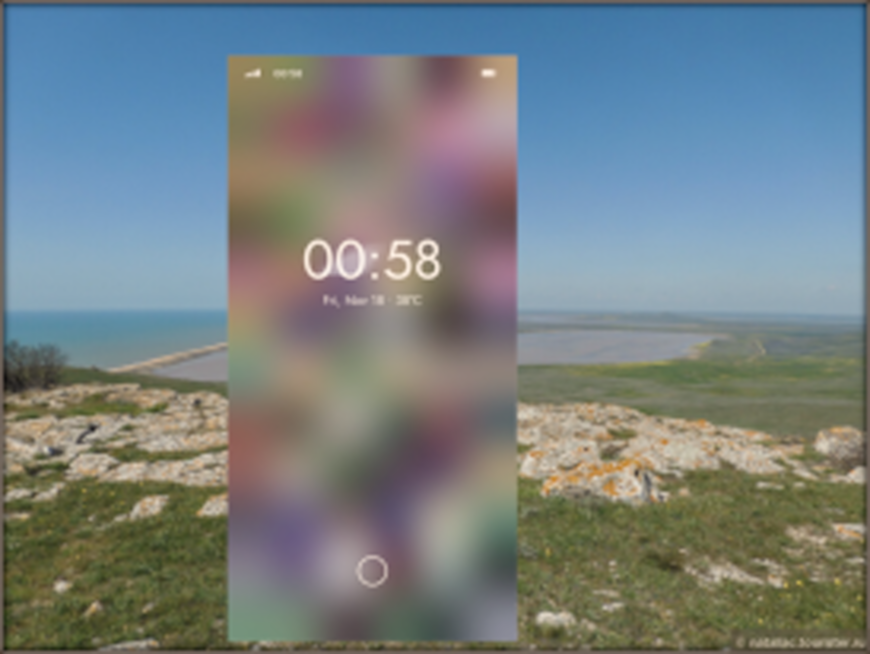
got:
**0:58**
